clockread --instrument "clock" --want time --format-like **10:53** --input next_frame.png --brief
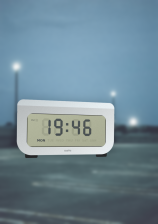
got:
**19:46**
